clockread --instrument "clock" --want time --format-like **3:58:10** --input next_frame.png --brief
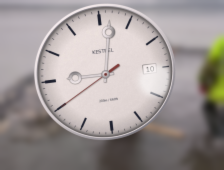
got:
**9:01:40**
